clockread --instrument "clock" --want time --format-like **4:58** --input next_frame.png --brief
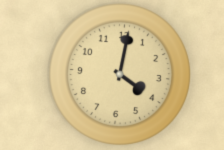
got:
**4:01**
